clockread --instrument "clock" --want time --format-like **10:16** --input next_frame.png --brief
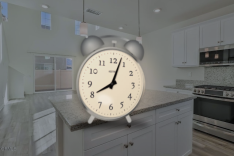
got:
**8:03**
